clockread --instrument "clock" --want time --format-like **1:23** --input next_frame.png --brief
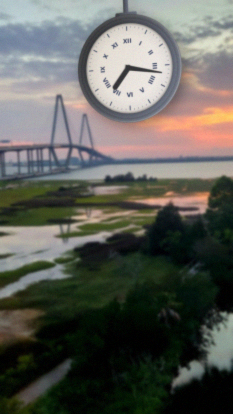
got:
**7:17**
